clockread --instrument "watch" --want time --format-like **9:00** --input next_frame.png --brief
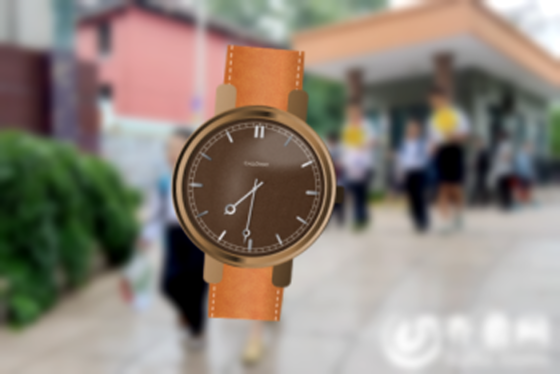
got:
**7:31**
